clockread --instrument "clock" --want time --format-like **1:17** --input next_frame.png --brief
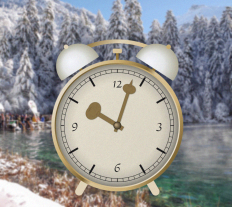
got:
**10:03**
